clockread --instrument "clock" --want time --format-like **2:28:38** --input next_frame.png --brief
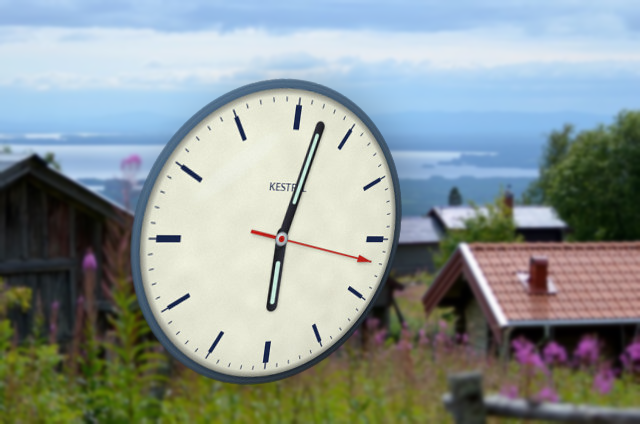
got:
**6:02:17**
